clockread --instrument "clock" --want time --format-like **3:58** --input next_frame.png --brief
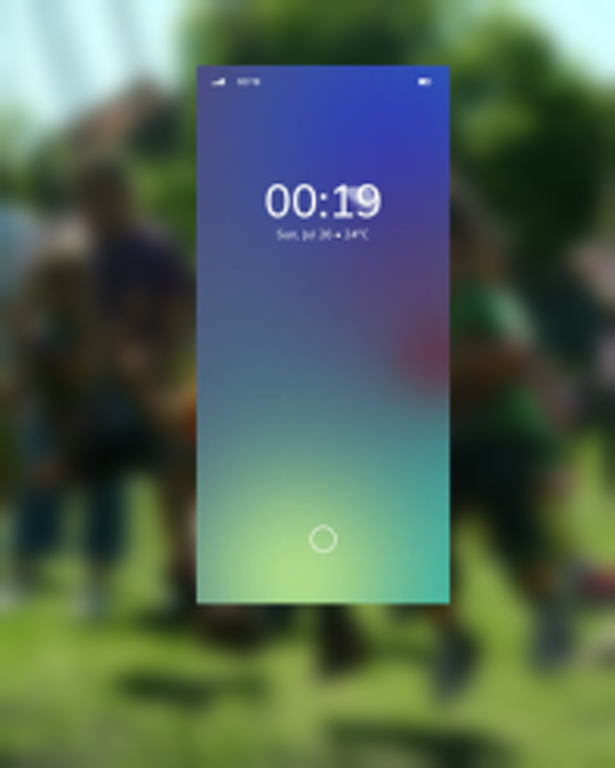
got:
**0:19**
